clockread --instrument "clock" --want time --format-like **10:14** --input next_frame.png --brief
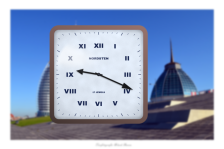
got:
**9:19**
